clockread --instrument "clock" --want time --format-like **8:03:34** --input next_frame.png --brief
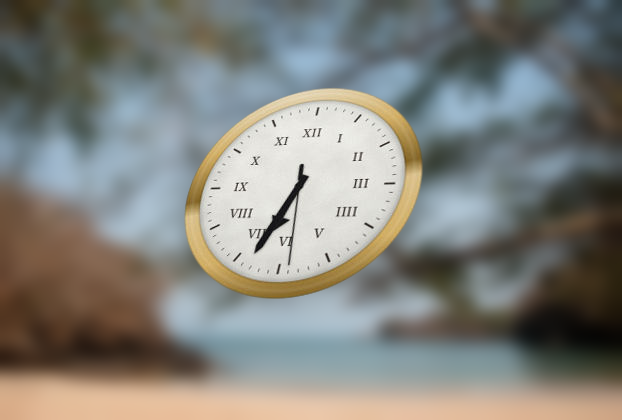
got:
**6:33:29**
